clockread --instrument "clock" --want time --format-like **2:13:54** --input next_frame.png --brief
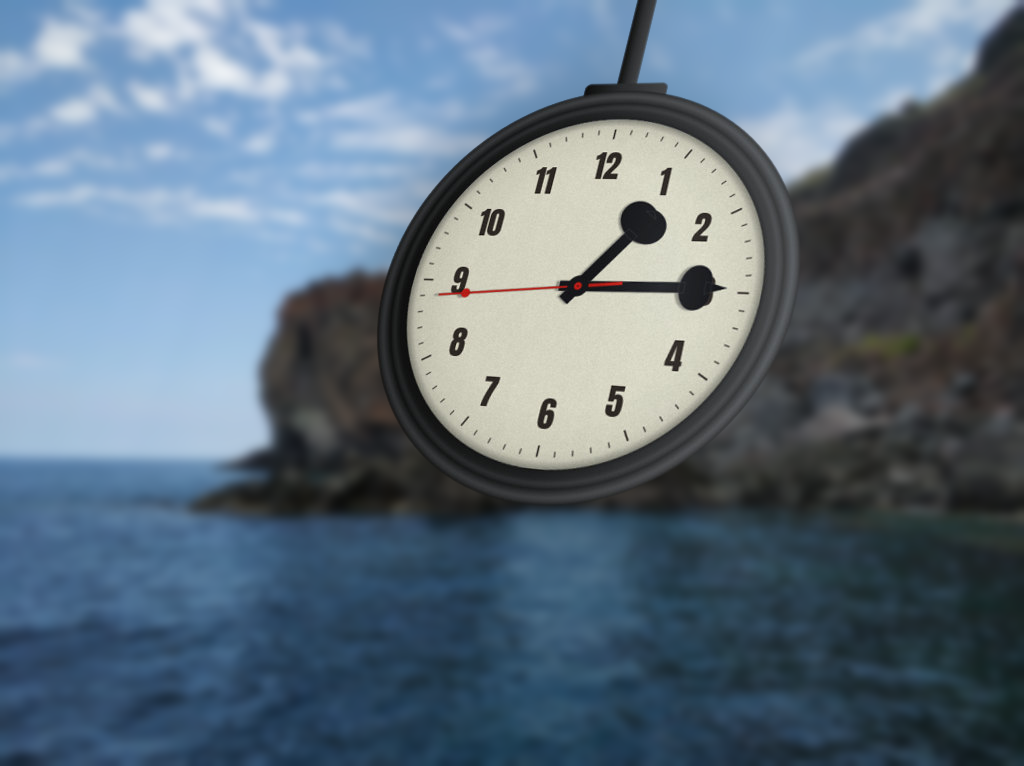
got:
**1:14:44**
